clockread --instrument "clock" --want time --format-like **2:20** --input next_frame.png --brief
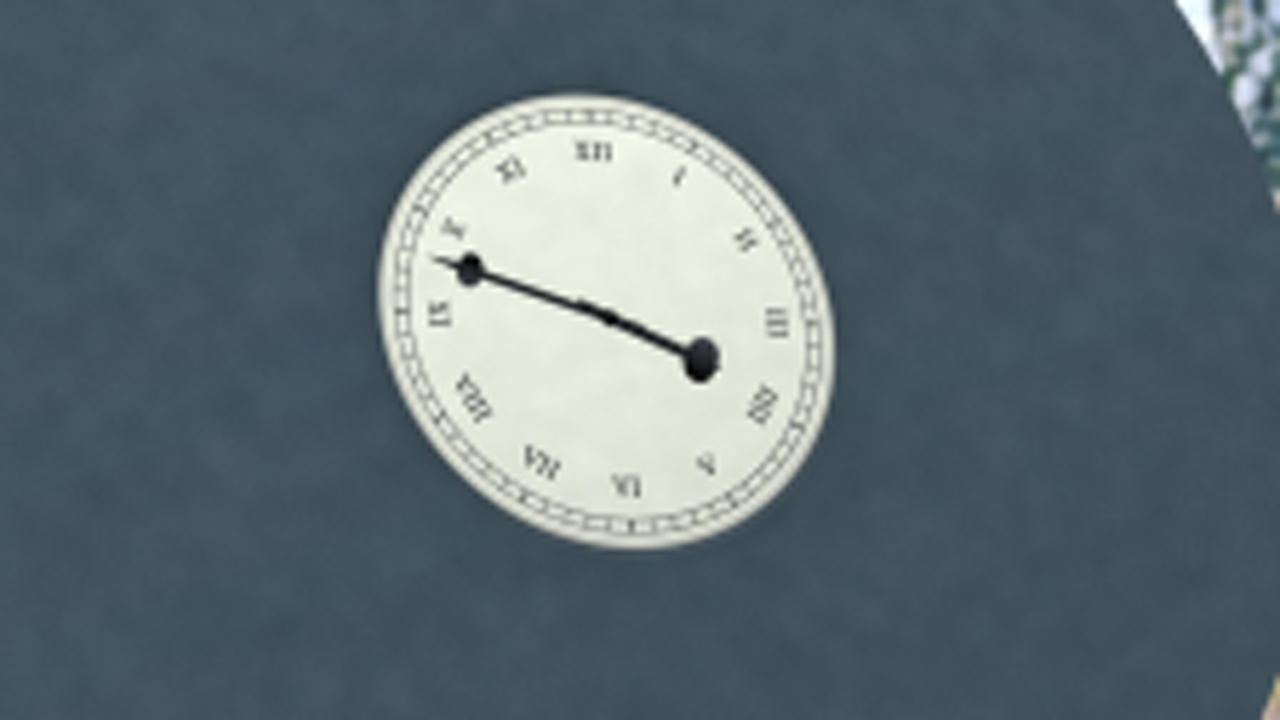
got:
**3:48**
